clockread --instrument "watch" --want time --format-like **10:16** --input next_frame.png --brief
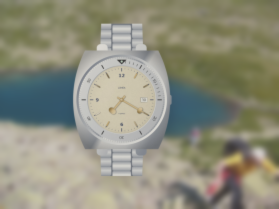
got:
**7:20**
